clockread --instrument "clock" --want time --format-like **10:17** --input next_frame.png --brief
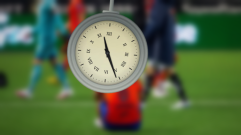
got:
**11:26**
